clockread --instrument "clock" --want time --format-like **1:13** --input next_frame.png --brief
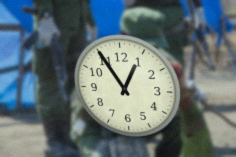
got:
**12:55**
